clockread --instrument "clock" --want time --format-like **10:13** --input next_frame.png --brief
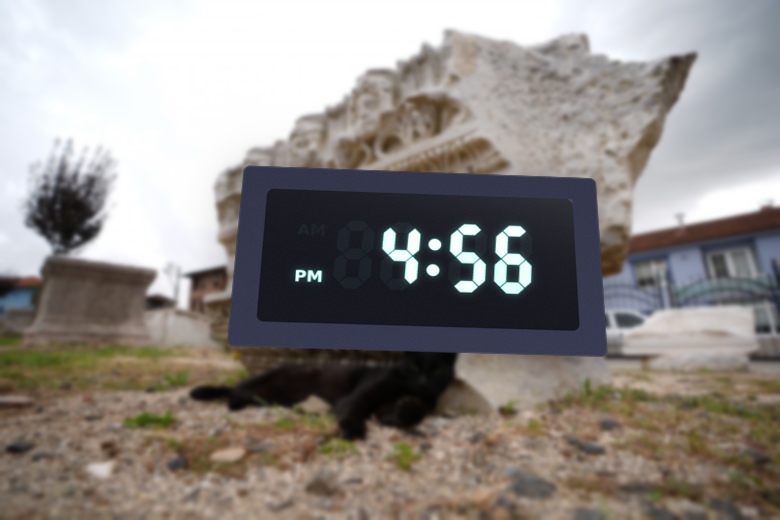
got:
**4:56**
